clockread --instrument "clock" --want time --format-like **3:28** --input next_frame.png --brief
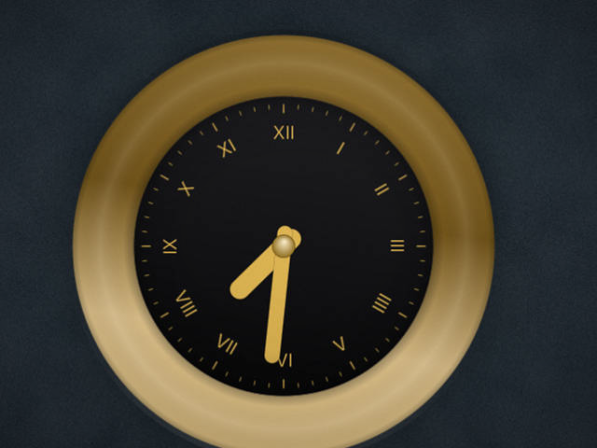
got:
**7:31**
